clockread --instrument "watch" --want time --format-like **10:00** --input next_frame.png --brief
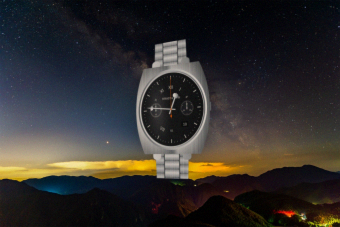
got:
**12:46**
